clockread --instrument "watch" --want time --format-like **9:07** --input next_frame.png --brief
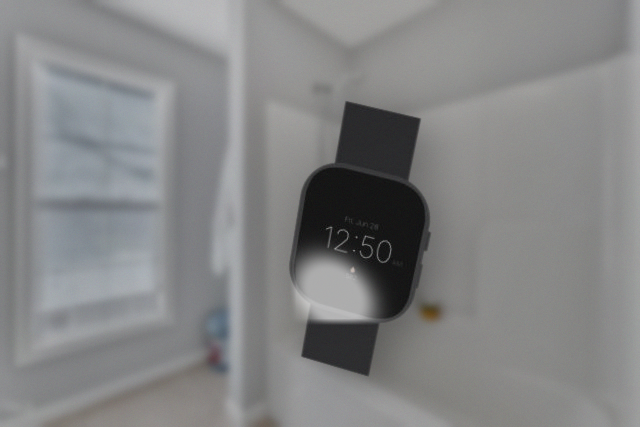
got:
**12:50**
